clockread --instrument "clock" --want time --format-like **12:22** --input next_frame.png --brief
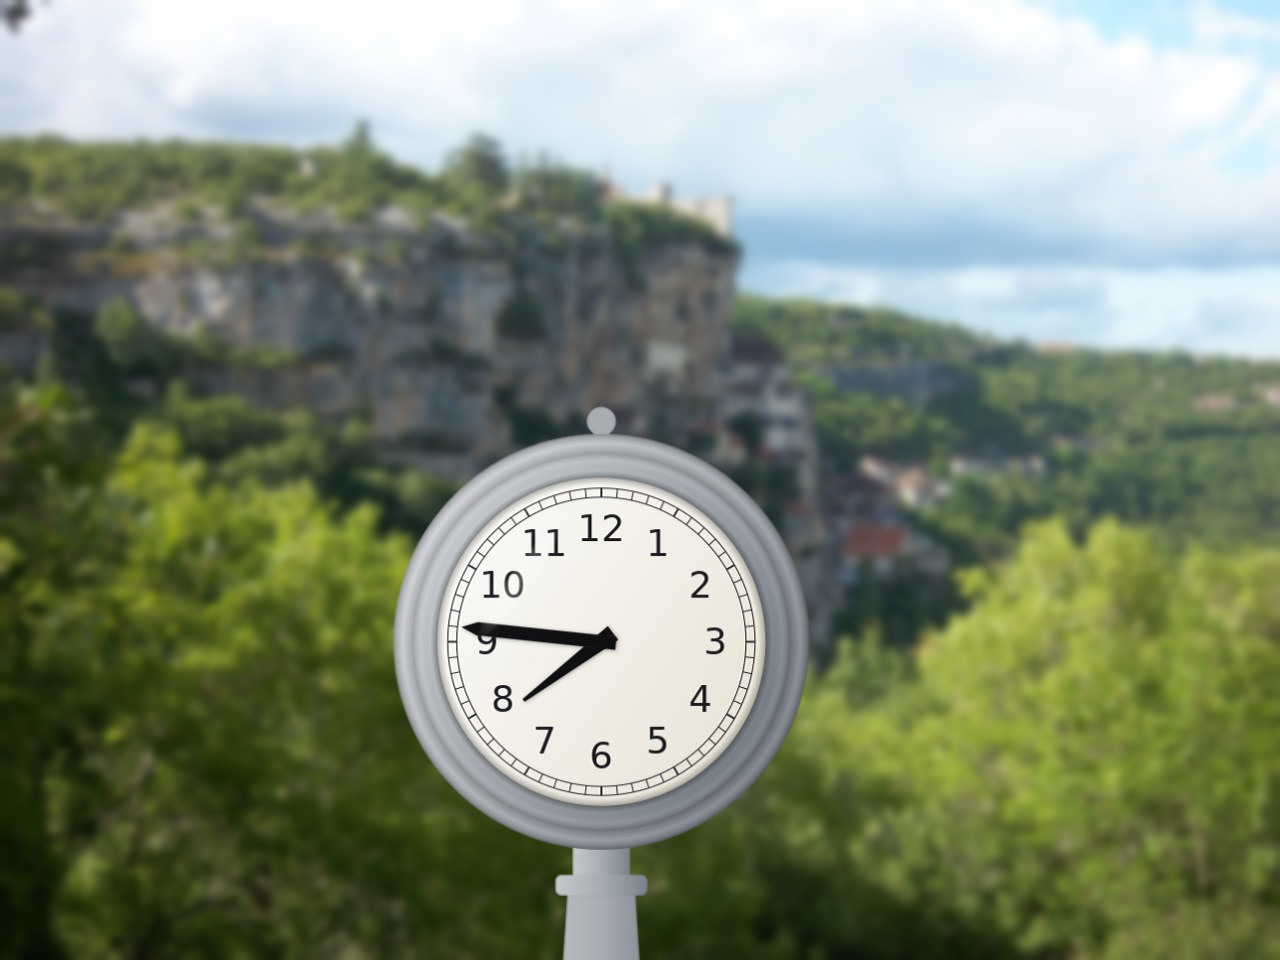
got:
**7:46**
